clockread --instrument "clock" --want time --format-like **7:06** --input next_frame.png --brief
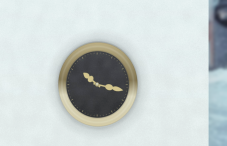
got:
**10:17**
